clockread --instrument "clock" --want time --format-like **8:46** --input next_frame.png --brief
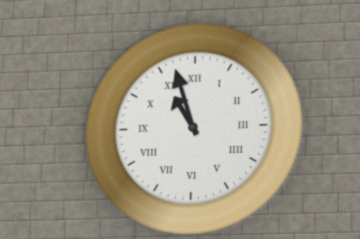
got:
**10:57**
